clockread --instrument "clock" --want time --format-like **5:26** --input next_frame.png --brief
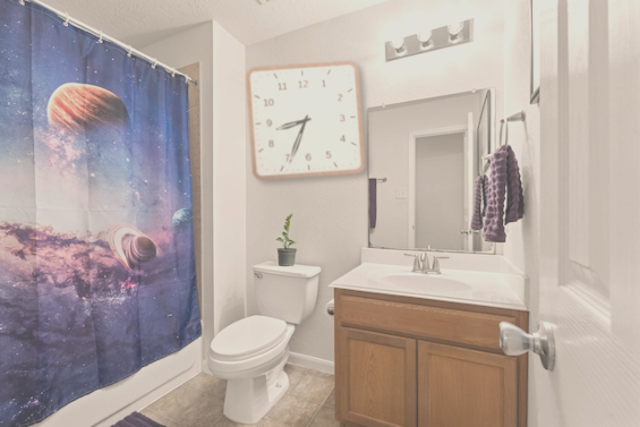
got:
**8:34**
